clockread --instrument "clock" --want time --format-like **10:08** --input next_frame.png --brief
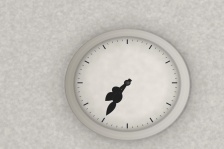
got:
**7:35**
